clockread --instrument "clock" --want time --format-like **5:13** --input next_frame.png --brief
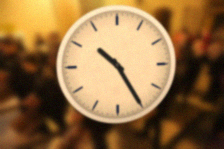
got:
**10:25**
